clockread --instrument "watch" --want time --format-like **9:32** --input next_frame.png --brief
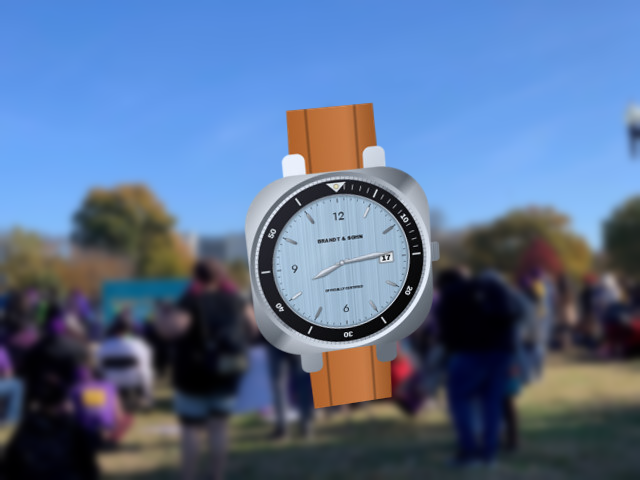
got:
**8:14**
